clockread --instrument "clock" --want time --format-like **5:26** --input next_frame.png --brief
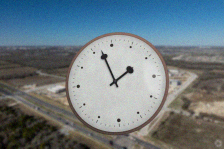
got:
**1:57**
